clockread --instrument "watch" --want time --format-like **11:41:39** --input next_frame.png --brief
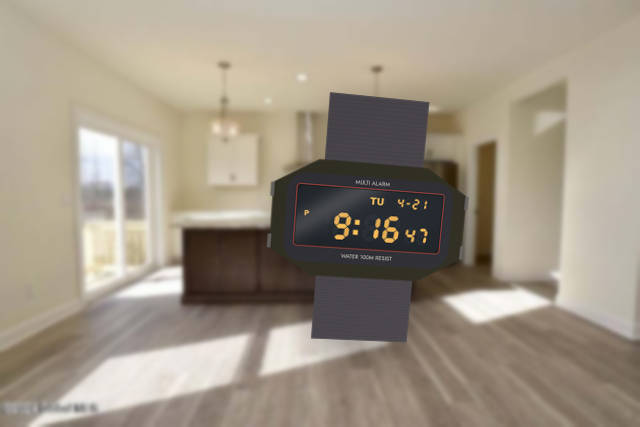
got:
**9:16:47**
